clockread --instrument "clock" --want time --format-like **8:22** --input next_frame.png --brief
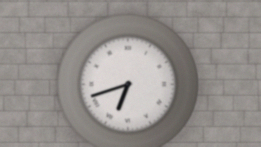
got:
**6:42**
